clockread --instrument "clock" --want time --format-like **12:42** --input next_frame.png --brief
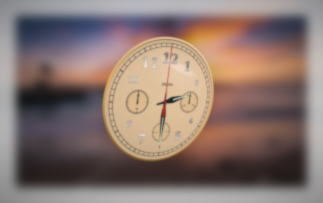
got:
**2:30**
